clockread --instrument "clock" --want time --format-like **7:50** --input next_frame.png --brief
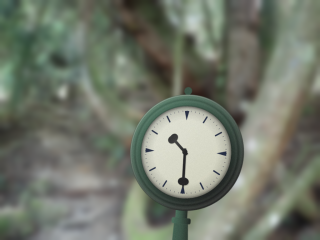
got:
**10:30**
